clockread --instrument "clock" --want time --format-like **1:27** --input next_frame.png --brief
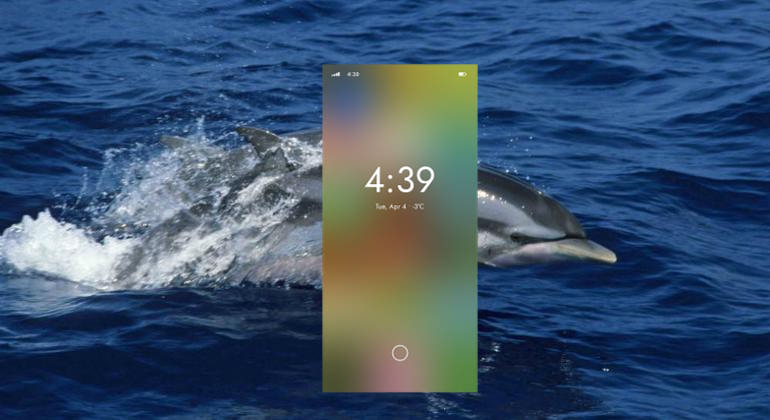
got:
**4:39**
